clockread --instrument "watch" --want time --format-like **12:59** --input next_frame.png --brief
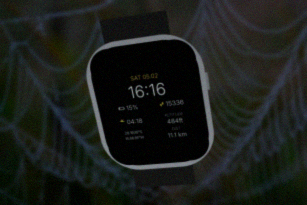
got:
**16:16**
